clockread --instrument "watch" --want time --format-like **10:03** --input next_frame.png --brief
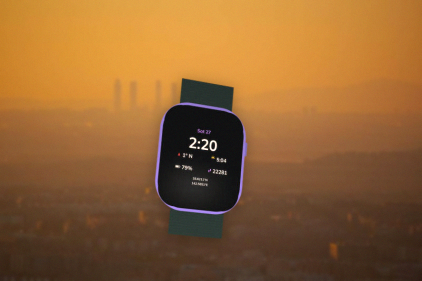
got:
**2:20**
